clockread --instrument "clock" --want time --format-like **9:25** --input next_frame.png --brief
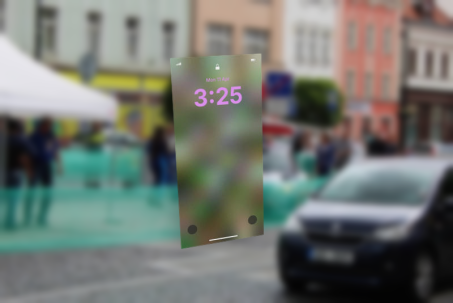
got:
**3:25**
